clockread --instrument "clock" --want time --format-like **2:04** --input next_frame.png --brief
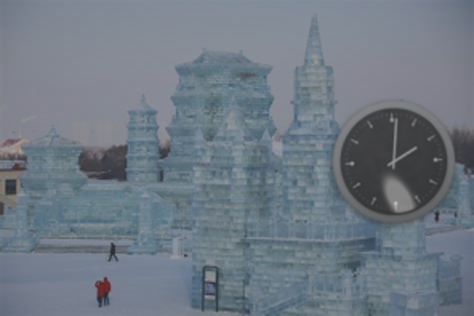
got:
**2:01**
